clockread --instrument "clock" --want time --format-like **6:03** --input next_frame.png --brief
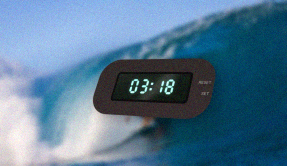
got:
**3:18**
